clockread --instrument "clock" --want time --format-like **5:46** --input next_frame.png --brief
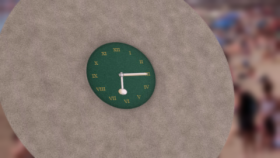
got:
**6:15**
